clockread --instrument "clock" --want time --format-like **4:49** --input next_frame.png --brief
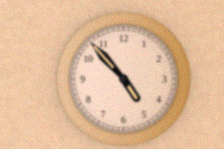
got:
**4:53**
